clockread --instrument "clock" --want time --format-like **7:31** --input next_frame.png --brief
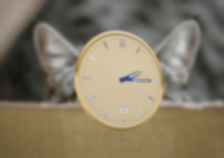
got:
**2:15**
